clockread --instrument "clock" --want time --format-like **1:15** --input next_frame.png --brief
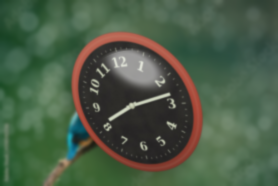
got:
**8:13**
